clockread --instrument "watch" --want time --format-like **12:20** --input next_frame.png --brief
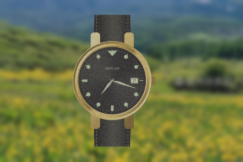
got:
**7:18**
